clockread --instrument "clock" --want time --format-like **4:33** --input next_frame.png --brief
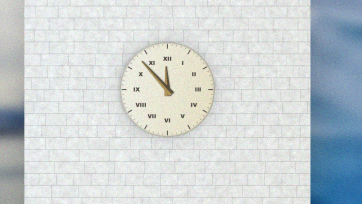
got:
**11:53**
